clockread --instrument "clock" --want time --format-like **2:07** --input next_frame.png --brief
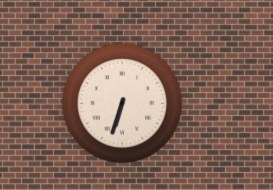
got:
**6:33**
